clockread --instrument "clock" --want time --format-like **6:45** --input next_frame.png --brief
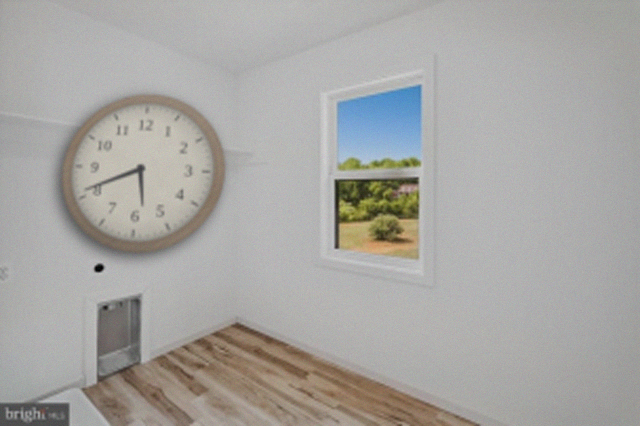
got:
**5:41**
